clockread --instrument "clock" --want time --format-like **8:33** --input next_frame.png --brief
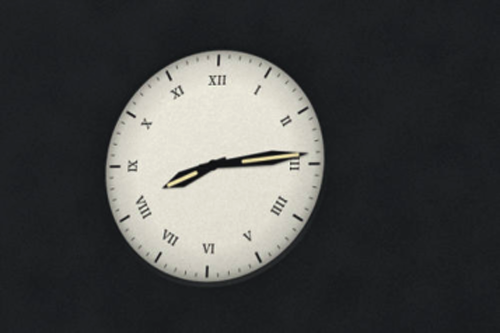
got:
**8:14**
